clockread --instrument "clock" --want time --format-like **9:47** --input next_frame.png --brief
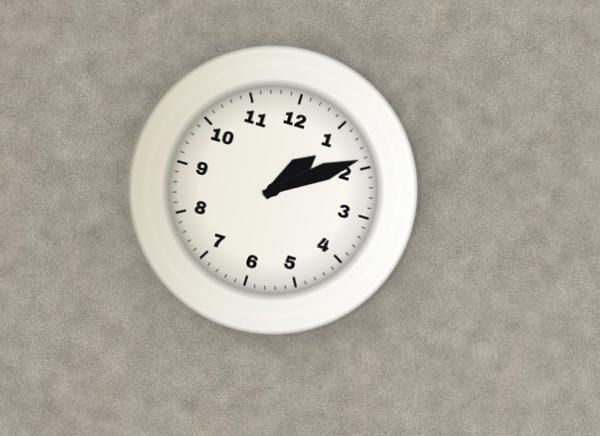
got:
**1:09**
